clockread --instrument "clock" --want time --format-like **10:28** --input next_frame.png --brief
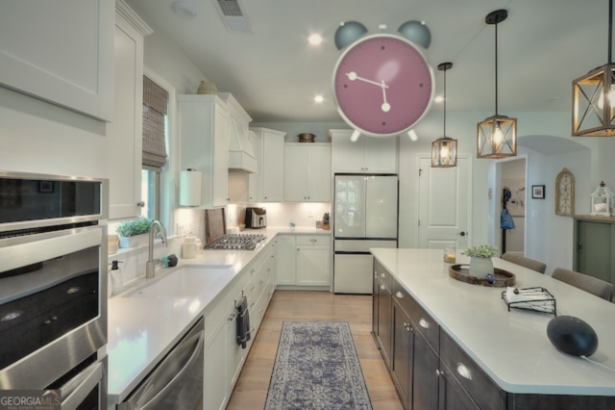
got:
**5:48**
